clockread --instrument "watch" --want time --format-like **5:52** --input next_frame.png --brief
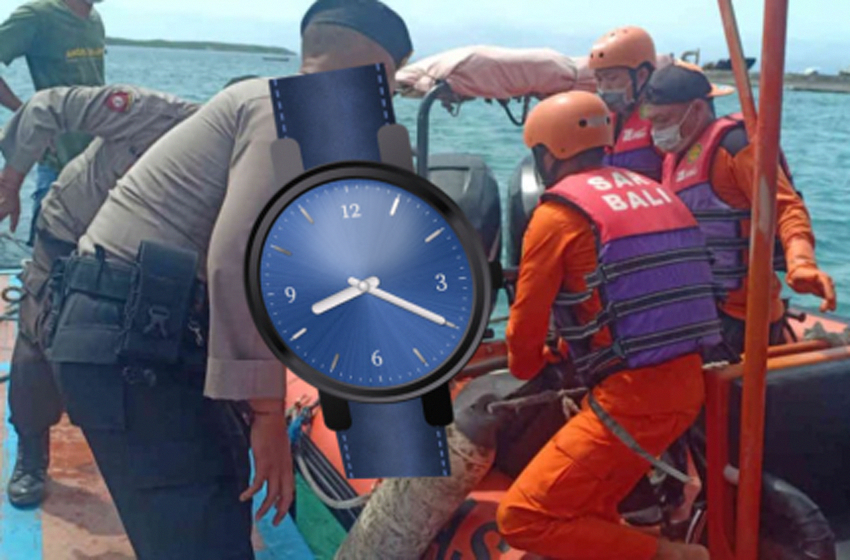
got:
**8:20**
